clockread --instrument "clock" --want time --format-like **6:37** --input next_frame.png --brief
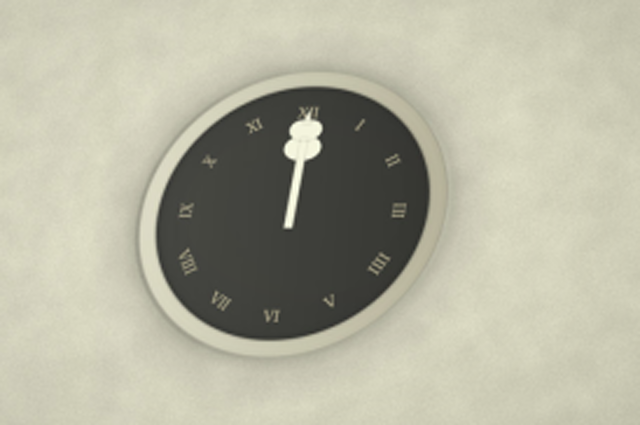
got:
**12:00**
